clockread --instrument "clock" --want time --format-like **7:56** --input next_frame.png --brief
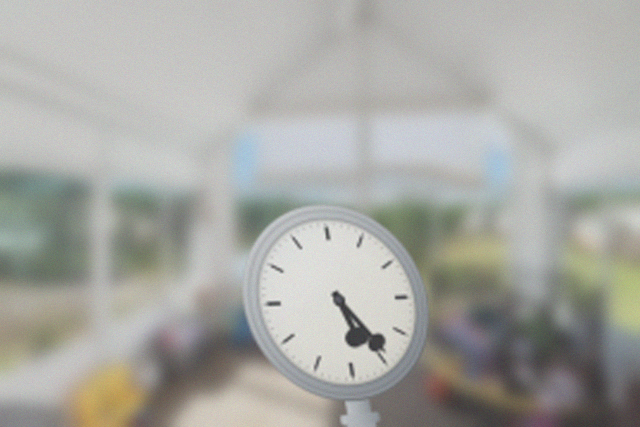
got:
**5:24**
